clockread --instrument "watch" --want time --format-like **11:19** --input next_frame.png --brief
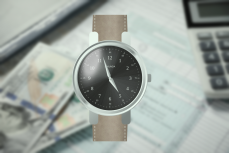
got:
**4:57**
